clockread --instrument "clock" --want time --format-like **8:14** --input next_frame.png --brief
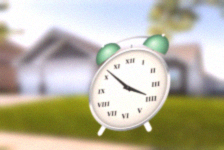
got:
**3:52**
